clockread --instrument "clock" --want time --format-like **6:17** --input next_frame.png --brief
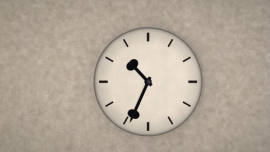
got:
**10:34**
